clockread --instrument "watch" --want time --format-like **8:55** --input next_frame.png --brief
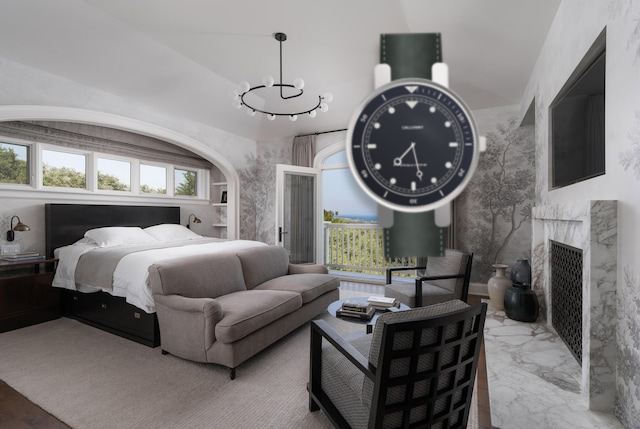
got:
**7:28**
